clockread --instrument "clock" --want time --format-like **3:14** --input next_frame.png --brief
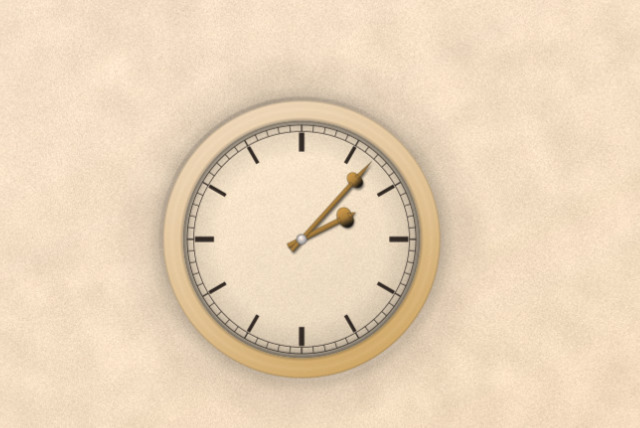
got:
**2:07**
